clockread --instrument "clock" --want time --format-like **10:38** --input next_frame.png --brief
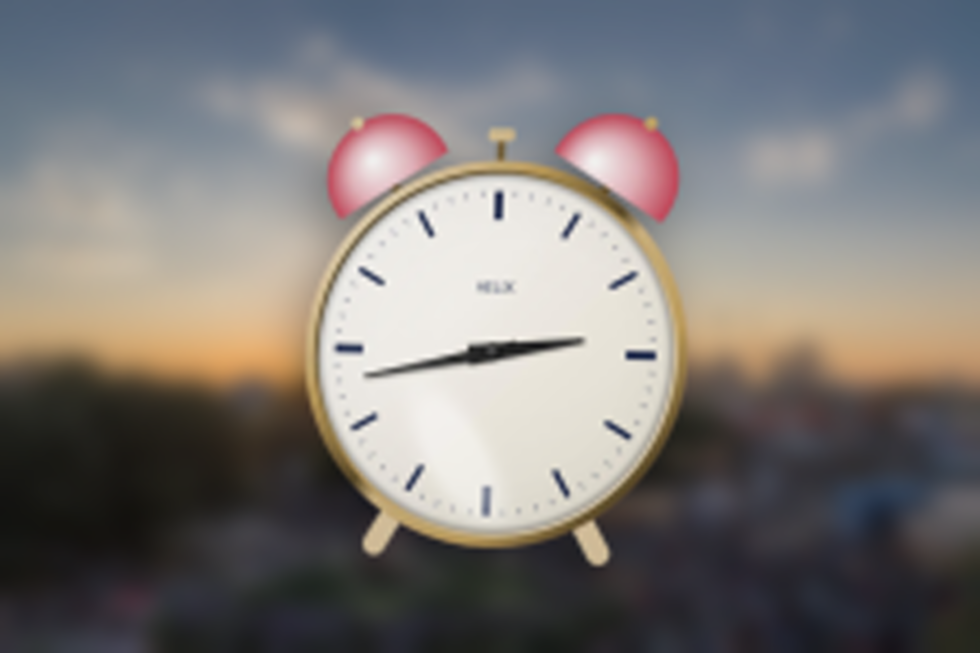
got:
**2:43**
